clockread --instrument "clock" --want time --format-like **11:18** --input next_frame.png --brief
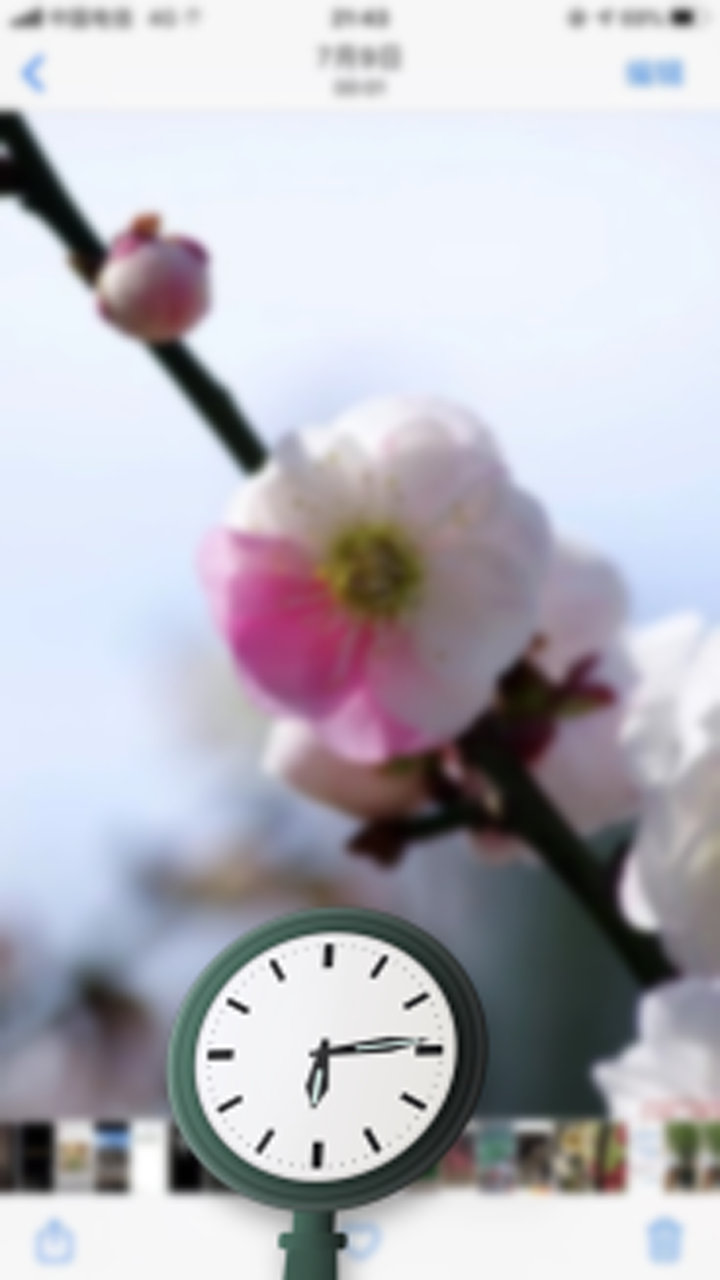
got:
**6:14**
